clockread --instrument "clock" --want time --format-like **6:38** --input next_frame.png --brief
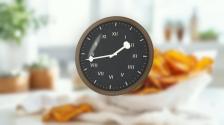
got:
**1:43**
